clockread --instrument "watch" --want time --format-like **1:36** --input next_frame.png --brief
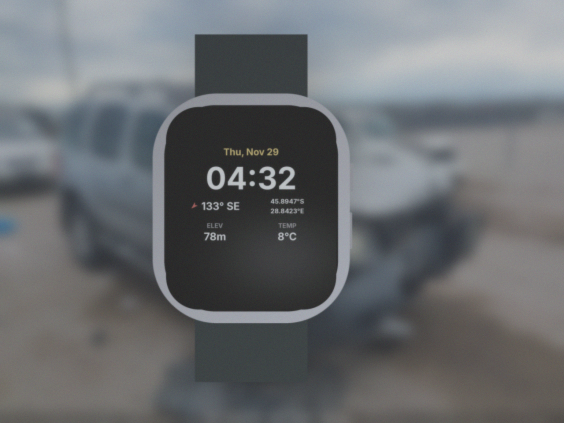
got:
**4:32**
